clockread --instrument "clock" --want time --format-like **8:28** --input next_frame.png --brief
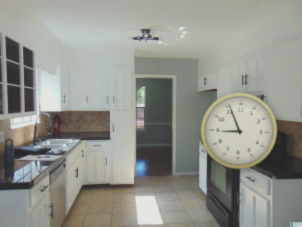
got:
**8:56**
